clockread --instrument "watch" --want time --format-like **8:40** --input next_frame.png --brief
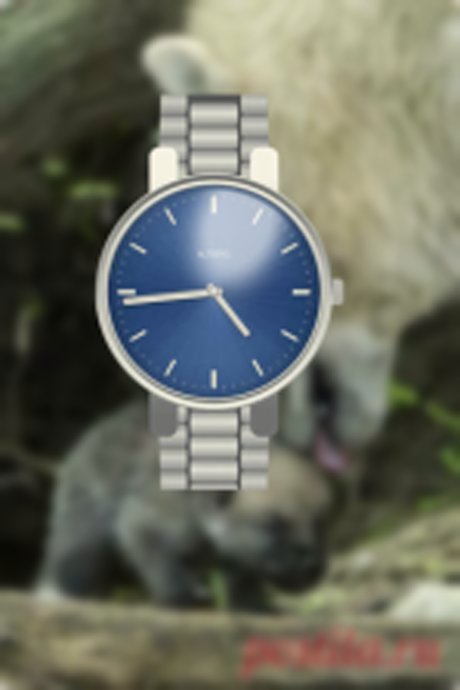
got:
**4:44**
